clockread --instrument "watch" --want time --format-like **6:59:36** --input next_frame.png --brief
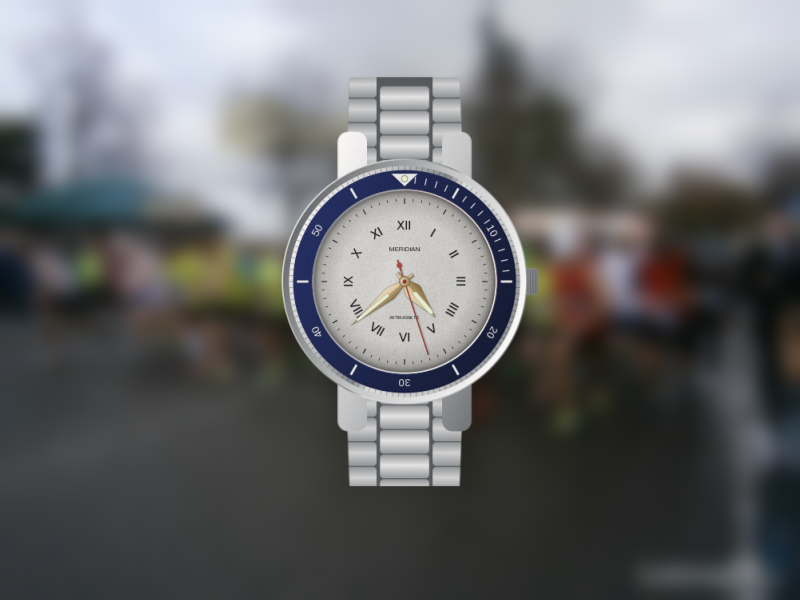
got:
**4:38:27**
